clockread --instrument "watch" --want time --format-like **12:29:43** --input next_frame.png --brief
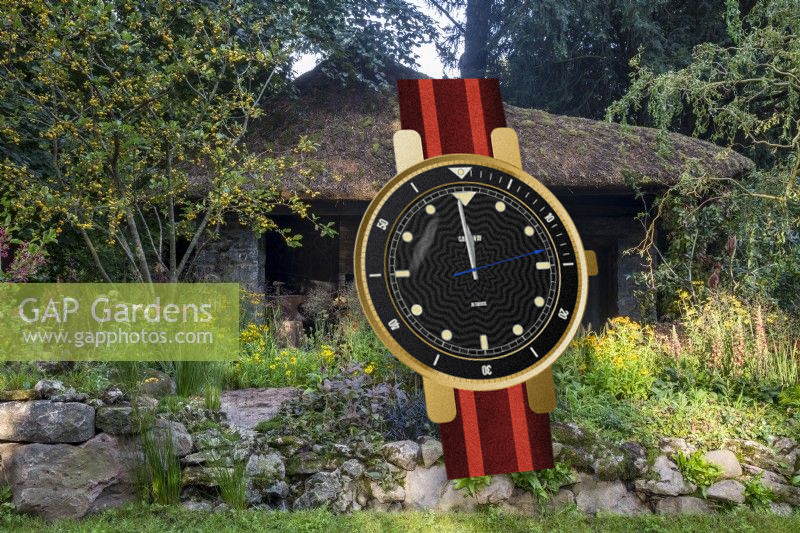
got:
**11:59:13**
